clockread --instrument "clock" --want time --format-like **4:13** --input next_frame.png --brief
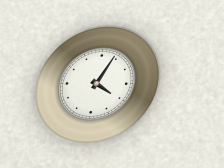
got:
**4:04**
